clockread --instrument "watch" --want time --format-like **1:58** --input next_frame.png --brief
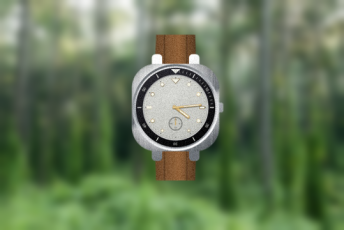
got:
**4:14**
